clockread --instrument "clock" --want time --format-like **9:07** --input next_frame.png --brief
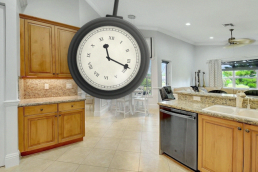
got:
**11:18**
